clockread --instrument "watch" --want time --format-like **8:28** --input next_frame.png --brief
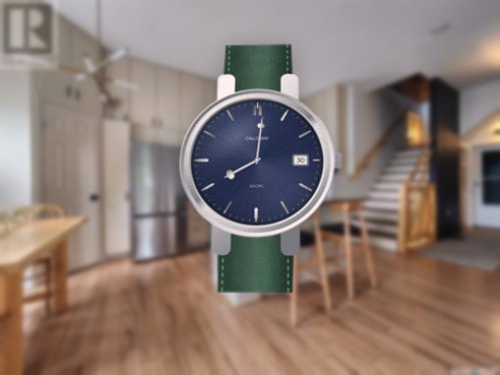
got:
**8:01**
